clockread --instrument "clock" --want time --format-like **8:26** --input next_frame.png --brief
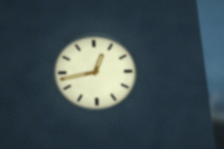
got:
**12:43**
